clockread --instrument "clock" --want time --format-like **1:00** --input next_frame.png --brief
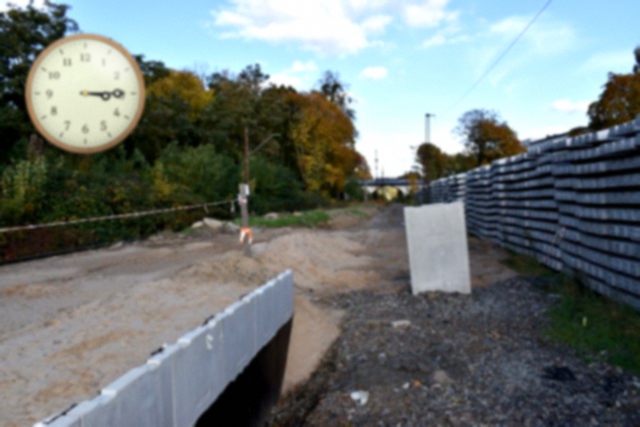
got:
**3:15**
